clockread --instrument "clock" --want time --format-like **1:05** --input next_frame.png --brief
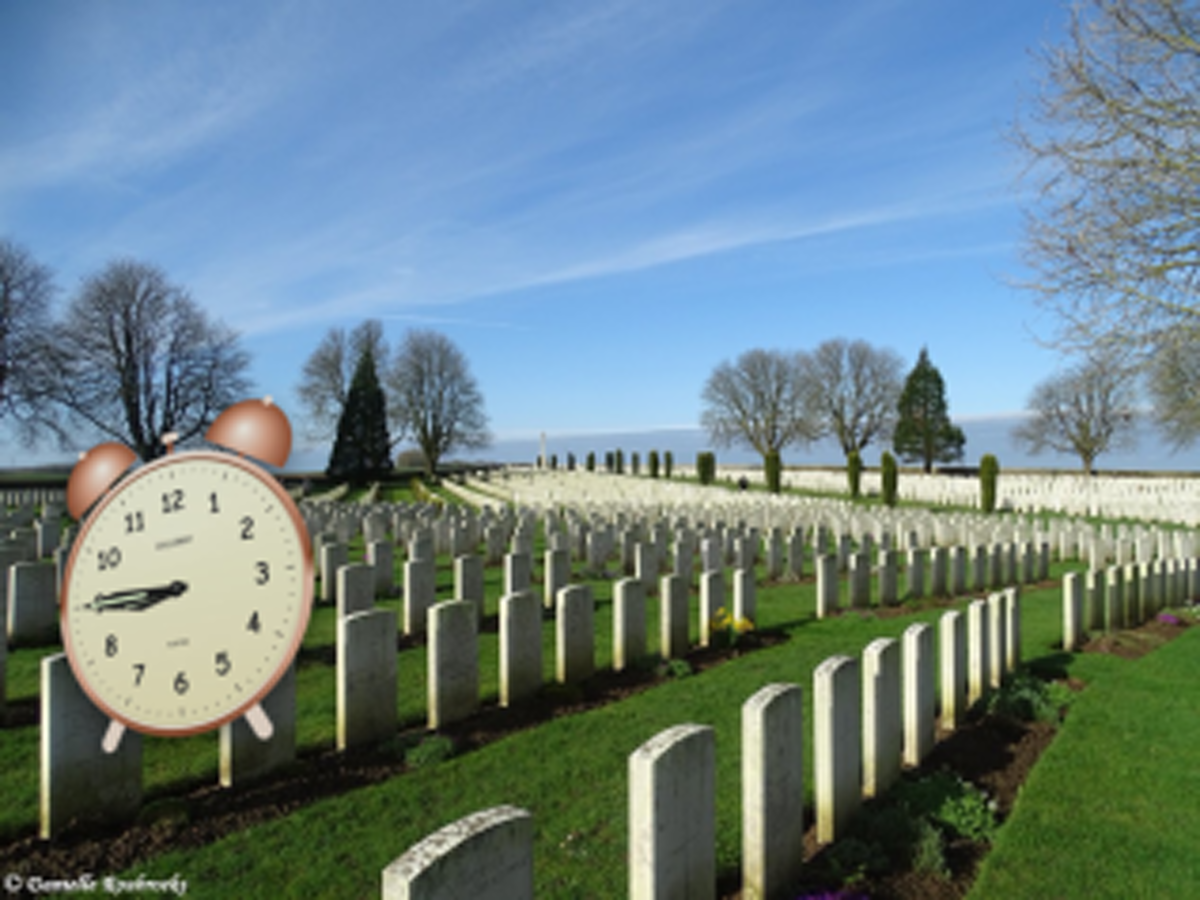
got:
**8:45**
